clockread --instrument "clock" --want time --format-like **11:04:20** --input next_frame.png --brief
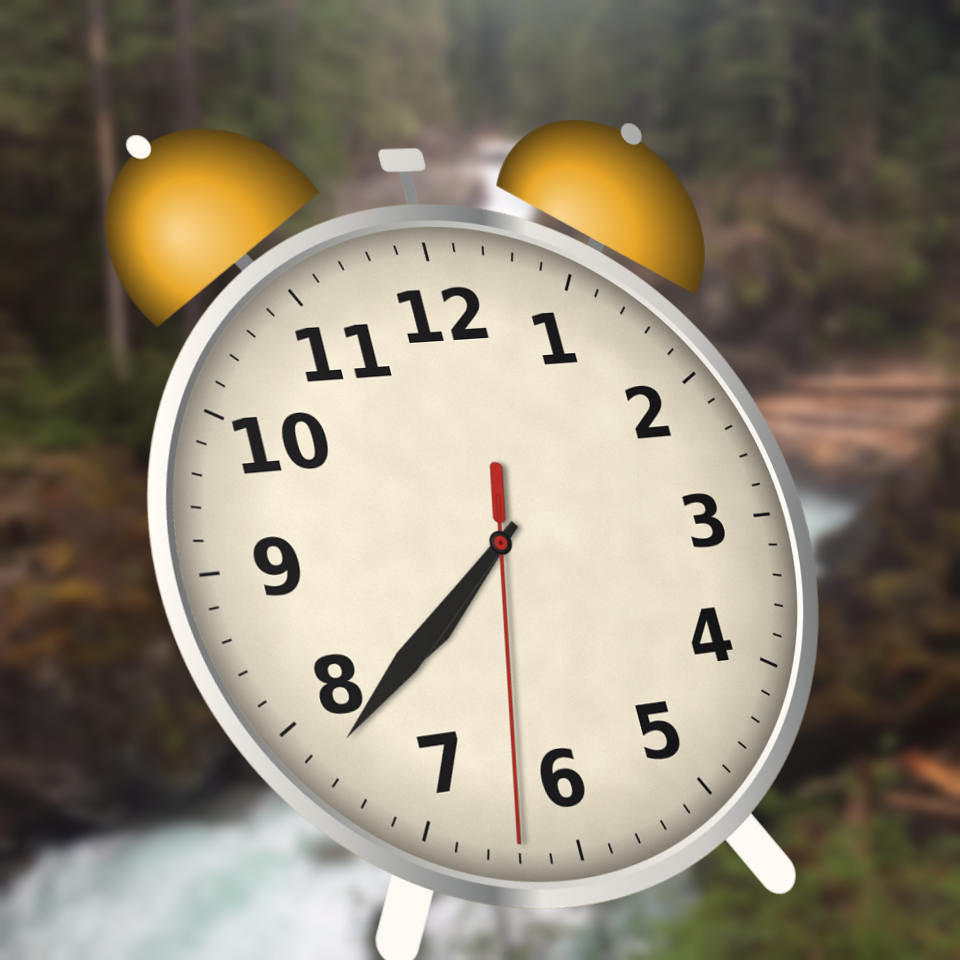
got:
**7:38:32**
